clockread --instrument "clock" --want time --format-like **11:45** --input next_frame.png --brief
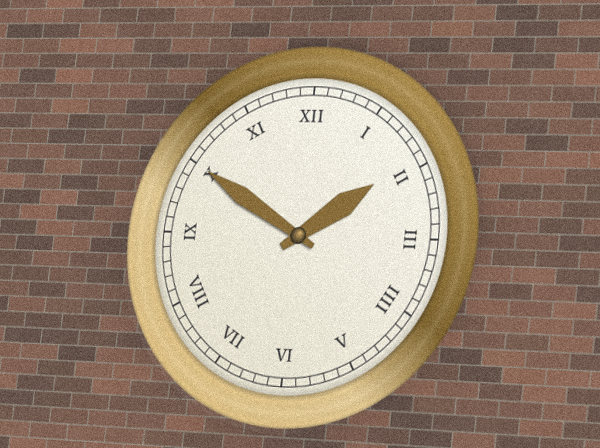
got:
**1:50**
